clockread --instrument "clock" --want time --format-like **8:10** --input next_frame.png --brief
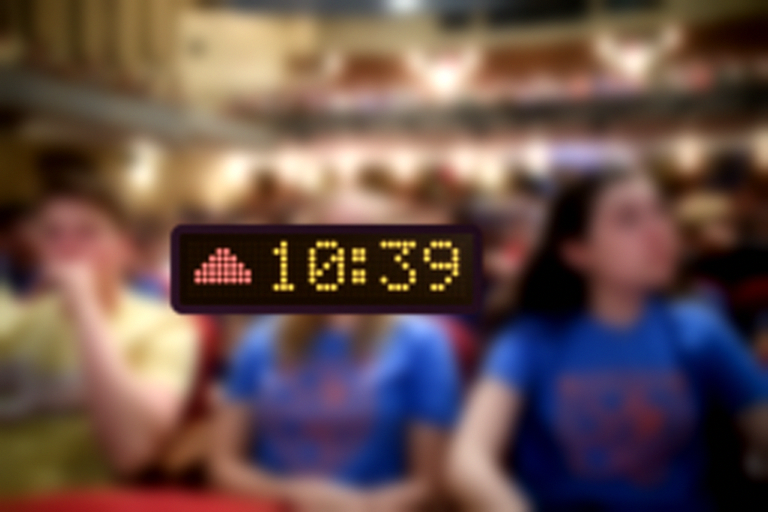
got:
**10:39**
